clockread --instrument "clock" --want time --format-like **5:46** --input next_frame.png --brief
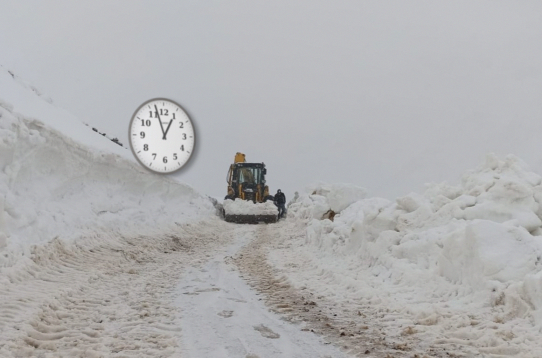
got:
**12:57**
